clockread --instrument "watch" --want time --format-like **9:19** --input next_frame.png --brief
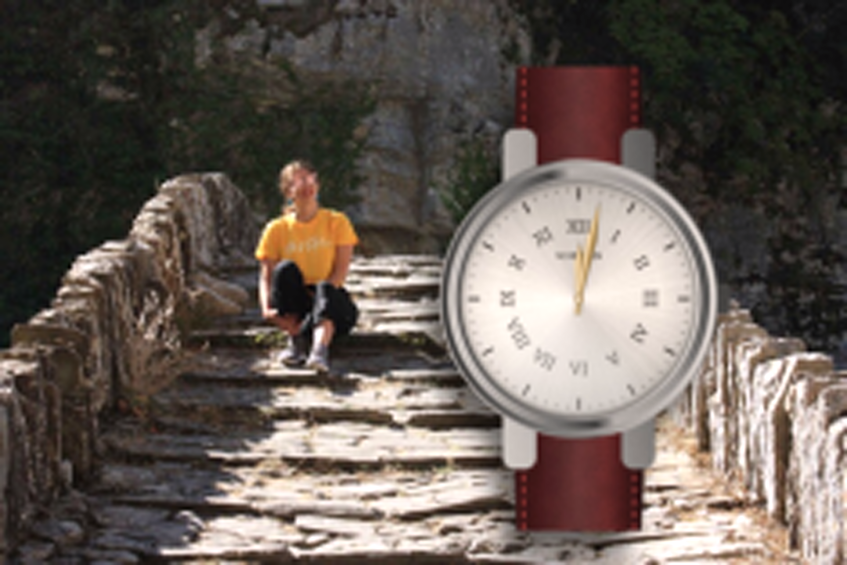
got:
**12:02**
